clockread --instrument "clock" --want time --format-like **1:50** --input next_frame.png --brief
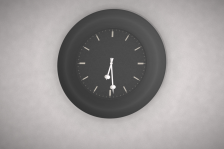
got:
**6:29**
